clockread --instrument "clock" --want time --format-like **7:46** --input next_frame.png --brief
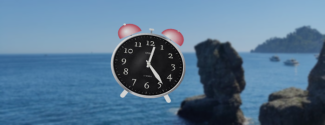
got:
**12:24**
